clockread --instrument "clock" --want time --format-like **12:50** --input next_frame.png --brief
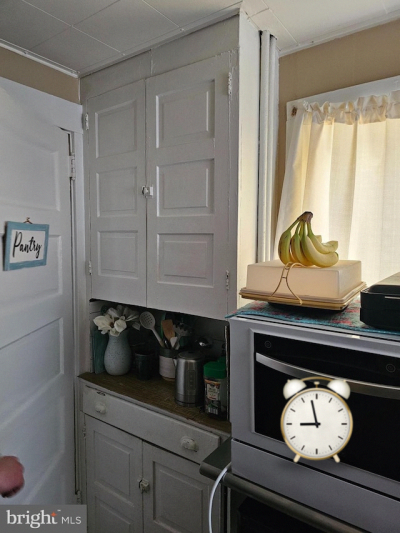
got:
**8:58**
